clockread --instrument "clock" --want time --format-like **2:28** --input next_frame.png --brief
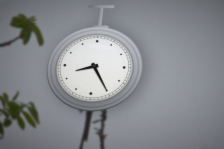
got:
**8:25**
